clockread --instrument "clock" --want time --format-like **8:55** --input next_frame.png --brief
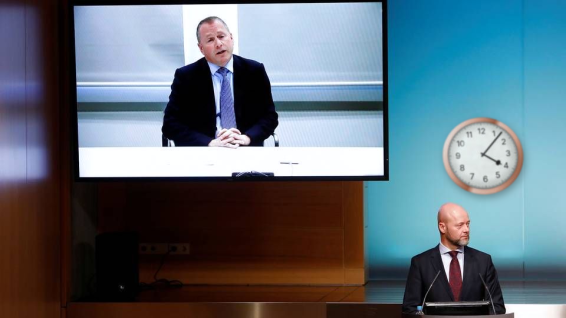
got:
**4:07**
